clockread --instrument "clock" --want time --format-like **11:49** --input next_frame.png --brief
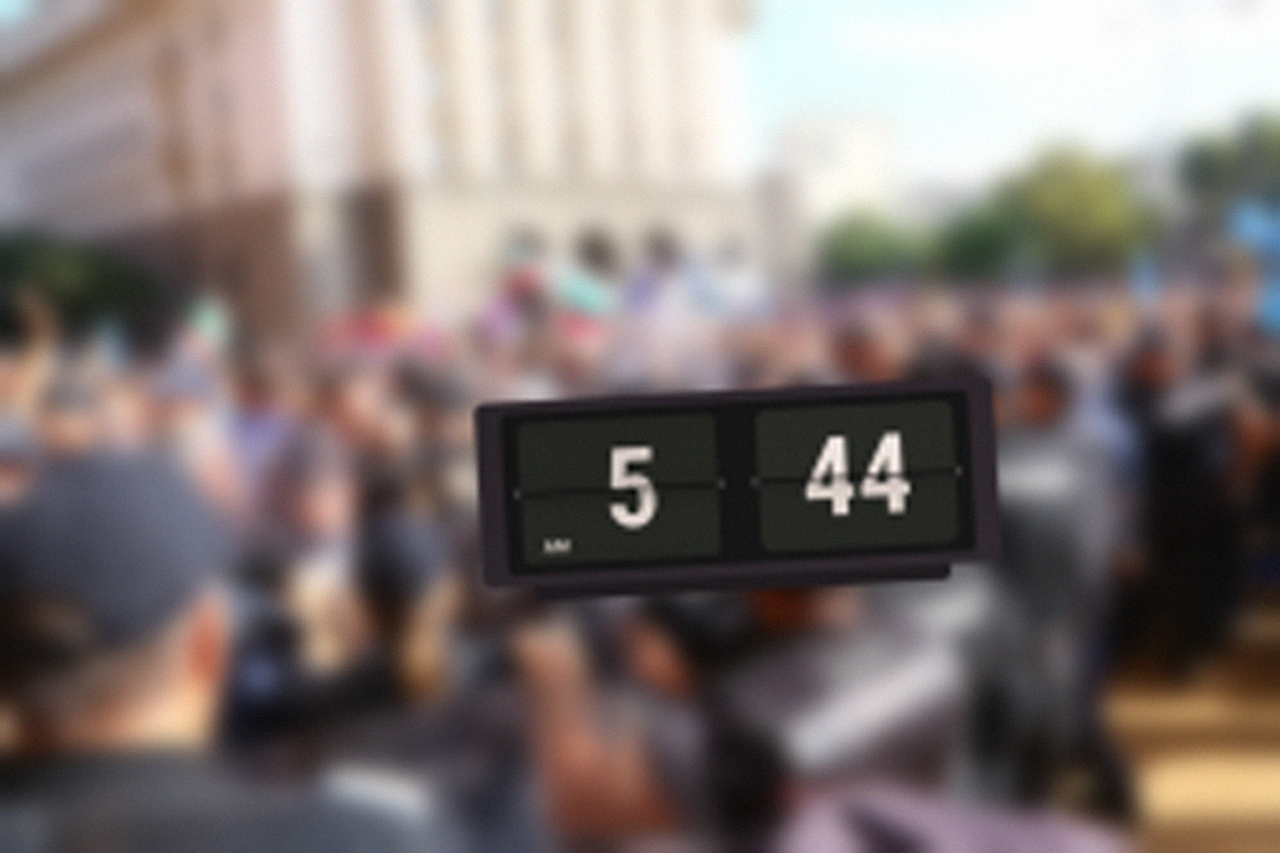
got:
**5:44**
